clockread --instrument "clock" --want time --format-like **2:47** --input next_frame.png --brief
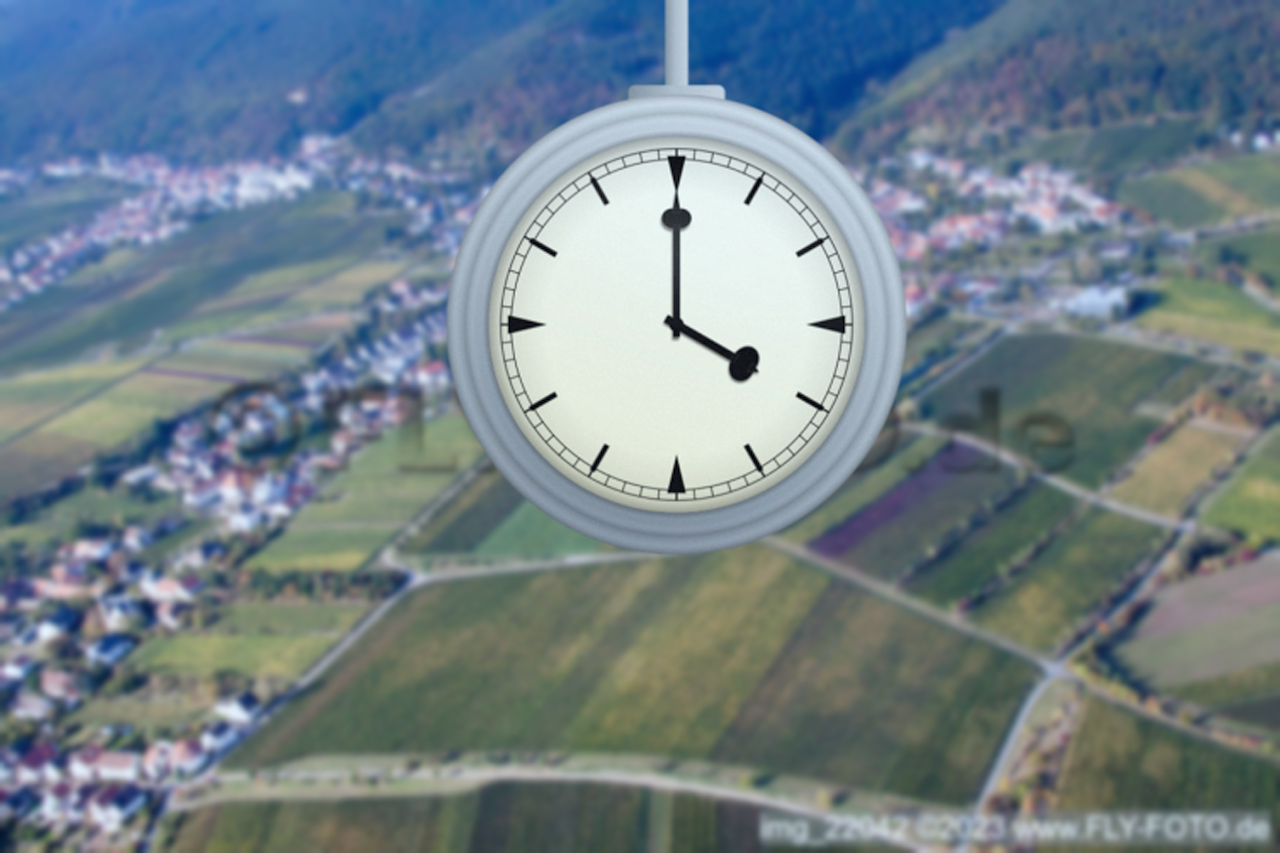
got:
**4:00**
